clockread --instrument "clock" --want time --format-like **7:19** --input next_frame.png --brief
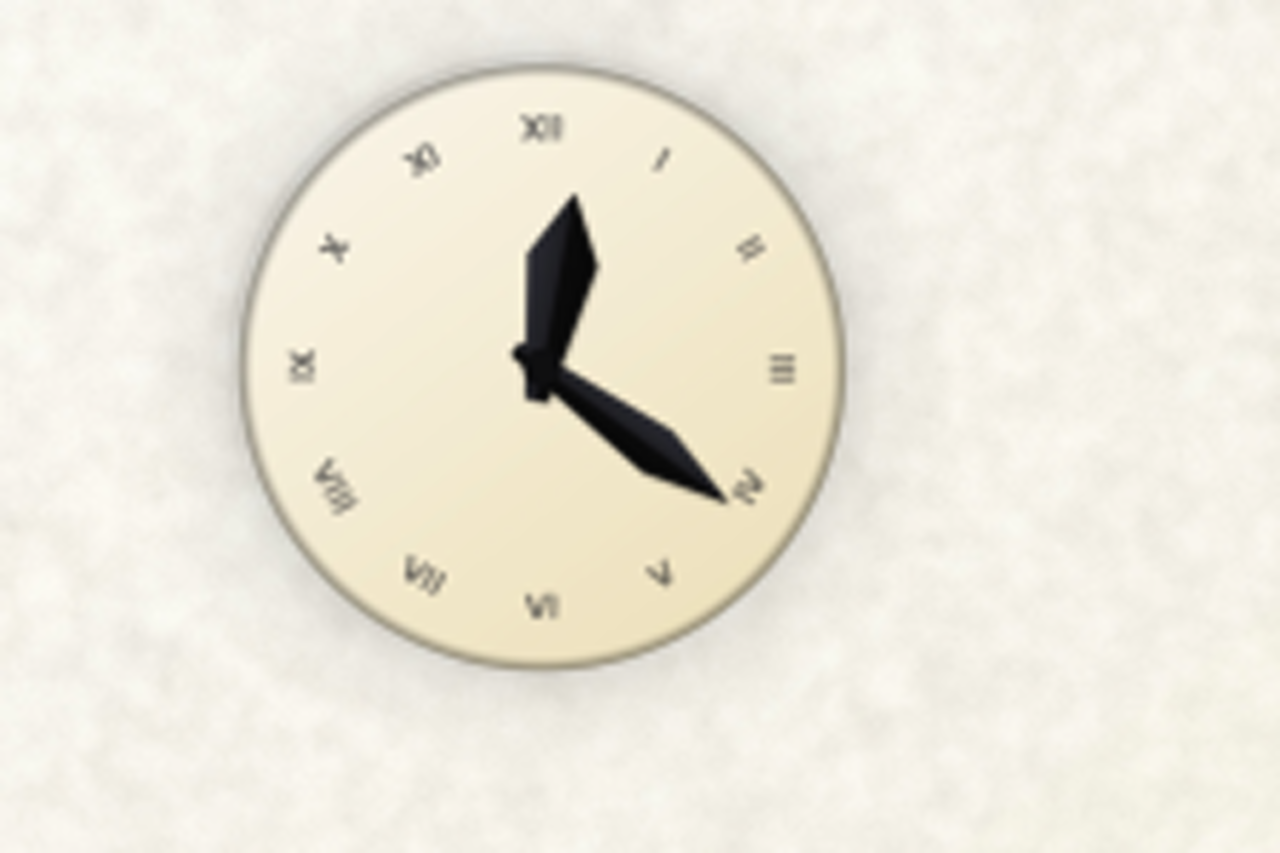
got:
**12:21**
